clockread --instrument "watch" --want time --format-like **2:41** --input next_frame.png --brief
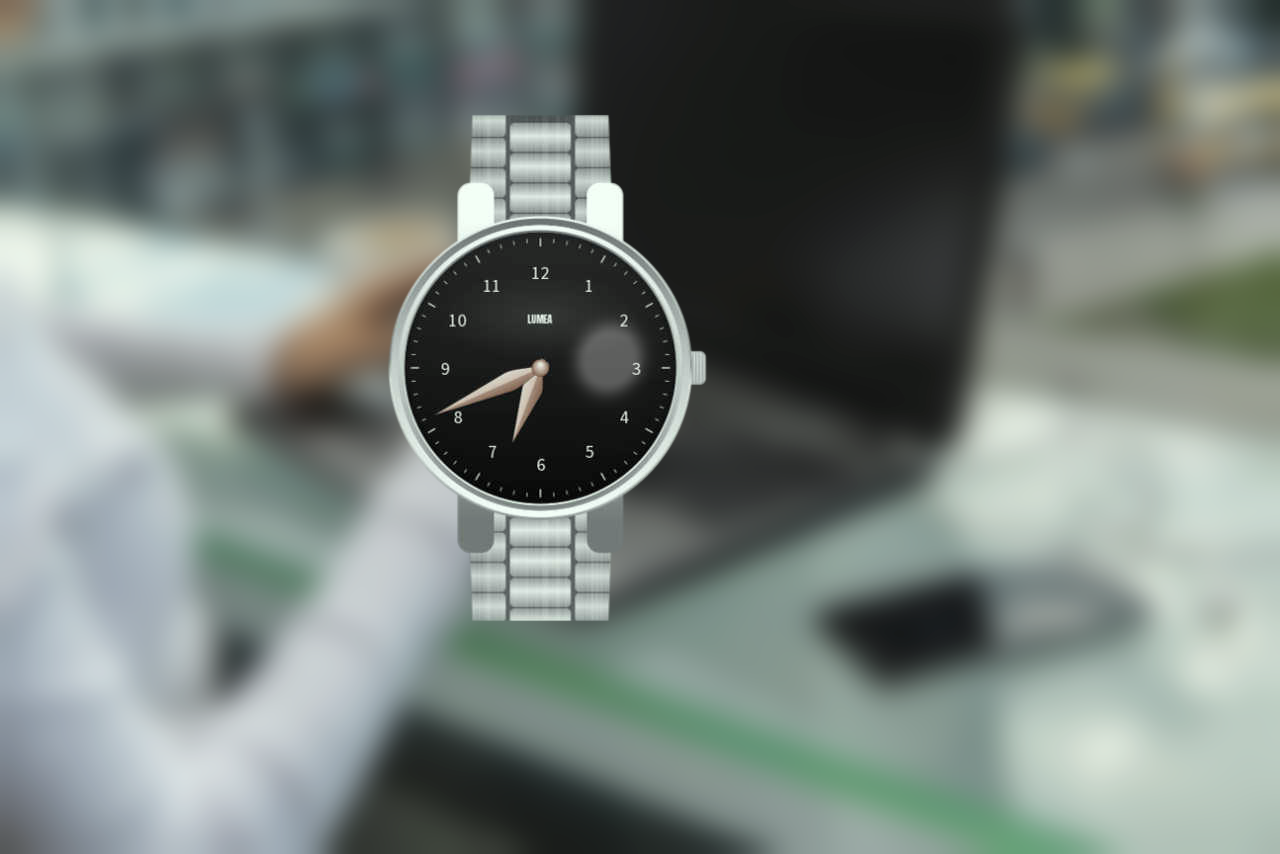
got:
**6:41**
